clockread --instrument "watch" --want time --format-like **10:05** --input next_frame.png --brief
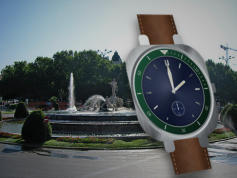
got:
**2:00**
